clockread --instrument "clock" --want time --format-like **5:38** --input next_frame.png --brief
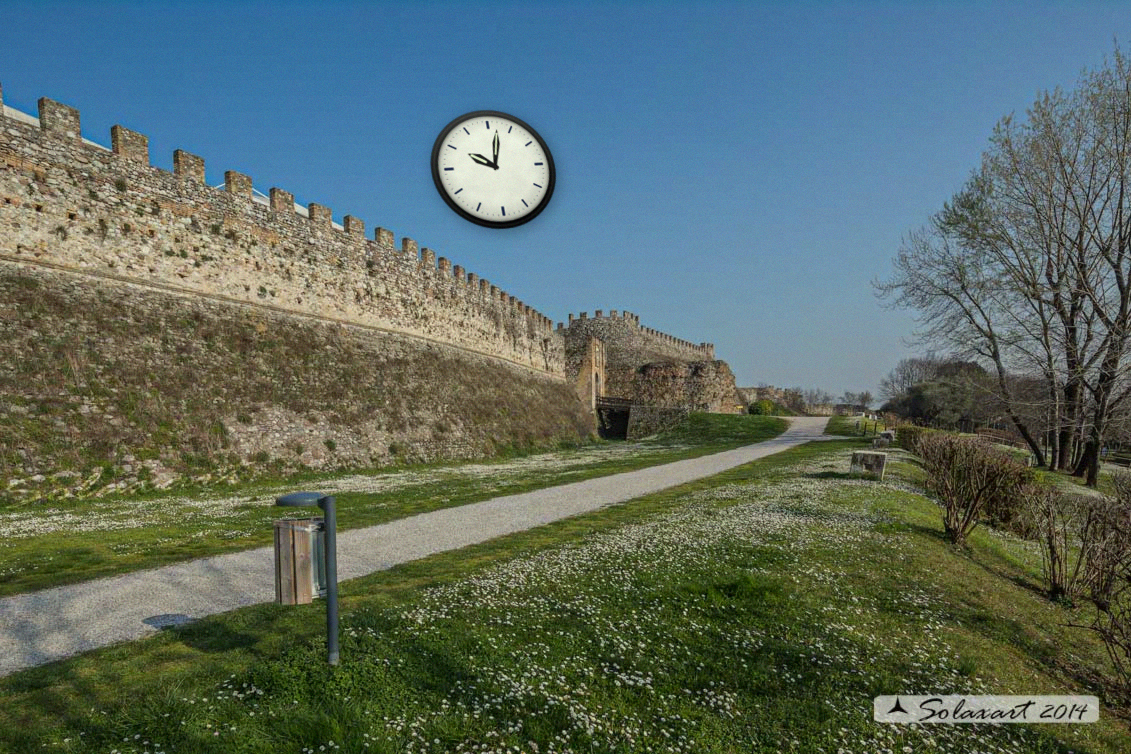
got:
**10:02**
